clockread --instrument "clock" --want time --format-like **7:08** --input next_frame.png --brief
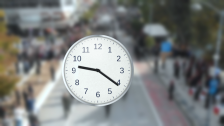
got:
**9:21**
